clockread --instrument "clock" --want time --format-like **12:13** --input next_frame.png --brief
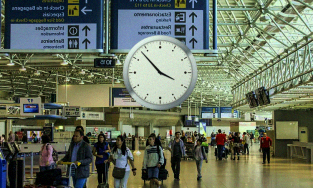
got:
**3:53**
